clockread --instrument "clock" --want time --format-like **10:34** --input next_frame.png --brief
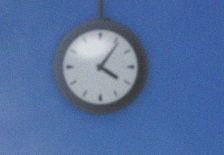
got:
**4:06**
